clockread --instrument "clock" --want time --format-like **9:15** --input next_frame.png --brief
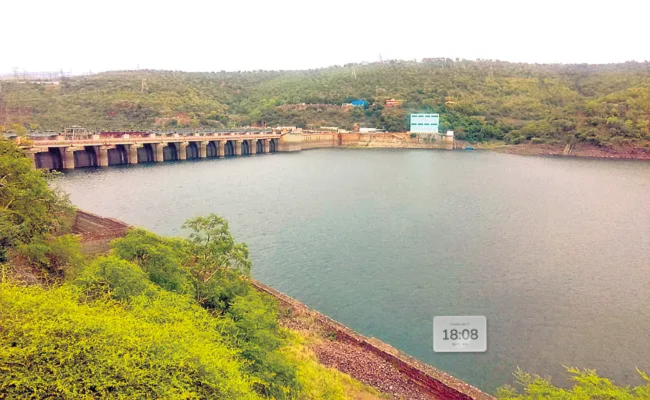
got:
**18:08**
